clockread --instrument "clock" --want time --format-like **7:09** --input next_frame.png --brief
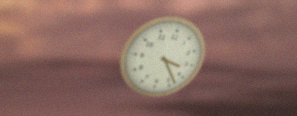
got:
**3:23**
